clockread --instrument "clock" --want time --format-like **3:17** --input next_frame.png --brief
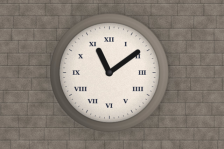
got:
**11:09**
